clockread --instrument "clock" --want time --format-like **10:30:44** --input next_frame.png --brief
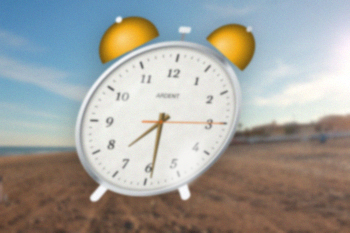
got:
**7:29:15**
